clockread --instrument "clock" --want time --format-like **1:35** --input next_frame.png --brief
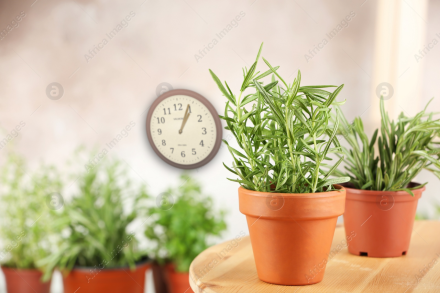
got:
**1:04**
